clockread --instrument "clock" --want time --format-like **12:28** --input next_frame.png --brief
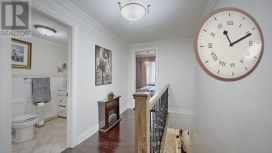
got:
**11:11**
